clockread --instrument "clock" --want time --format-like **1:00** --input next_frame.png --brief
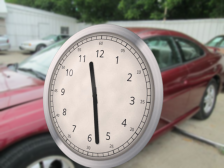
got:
**11:28**
